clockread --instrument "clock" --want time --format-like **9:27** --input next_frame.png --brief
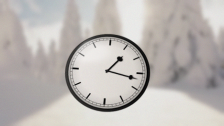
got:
**1:17**
